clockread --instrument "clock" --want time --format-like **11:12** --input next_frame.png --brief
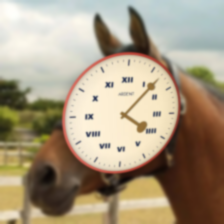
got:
**4:07**
